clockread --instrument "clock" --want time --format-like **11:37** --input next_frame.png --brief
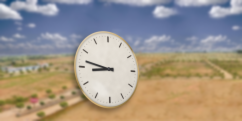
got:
**8:47**
